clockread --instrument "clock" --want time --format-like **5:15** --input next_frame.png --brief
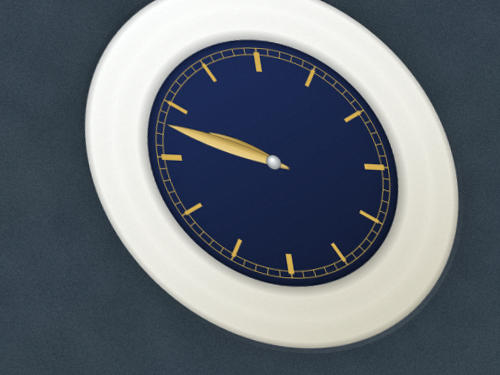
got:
**9:48**
